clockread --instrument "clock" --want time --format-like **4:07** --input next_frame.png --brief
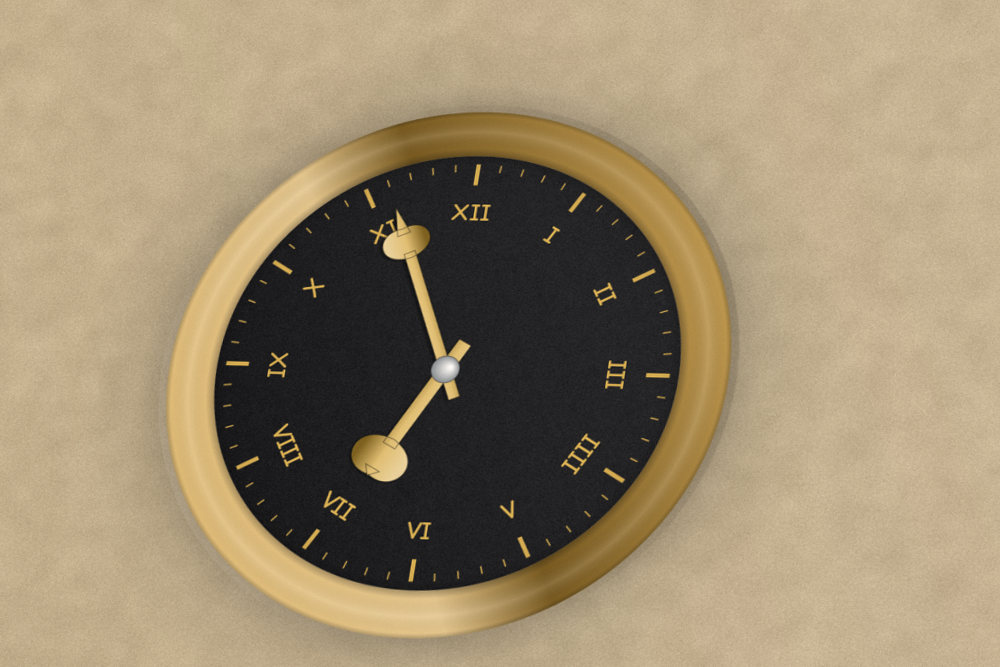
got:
**6:56**
